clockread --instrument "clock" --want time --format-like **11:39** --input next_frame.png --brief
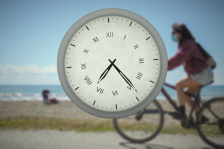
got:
**7:24**
